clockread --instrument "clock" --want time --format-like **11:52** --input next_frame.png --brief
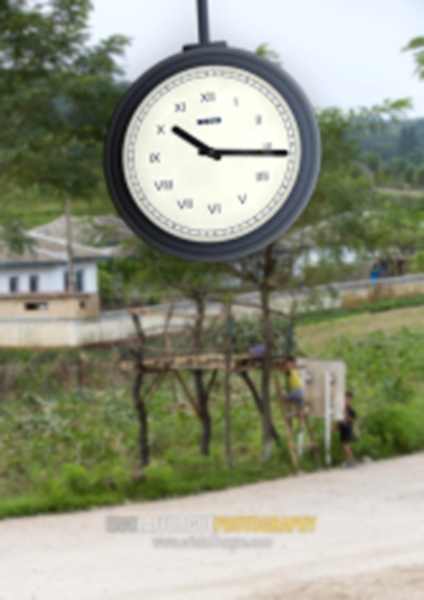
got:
**10:16**
